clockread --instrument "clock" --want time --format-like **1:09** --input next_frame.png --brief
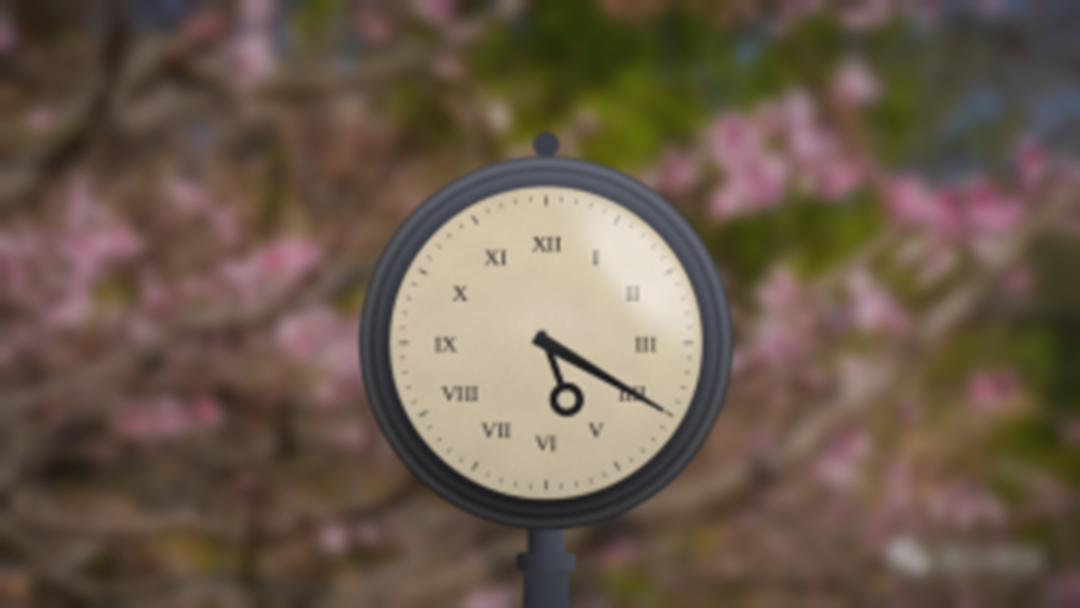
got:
**5:20**
